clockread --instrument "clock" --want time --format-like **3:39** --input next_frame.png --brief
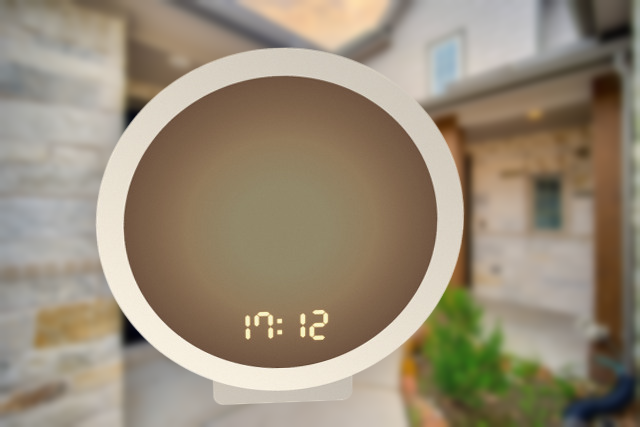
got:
**17:12**
